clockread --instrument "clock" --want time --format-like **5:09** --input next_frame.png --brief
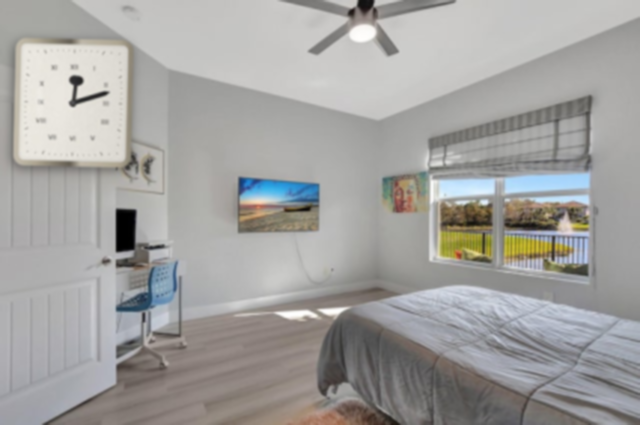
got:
**12:12**
